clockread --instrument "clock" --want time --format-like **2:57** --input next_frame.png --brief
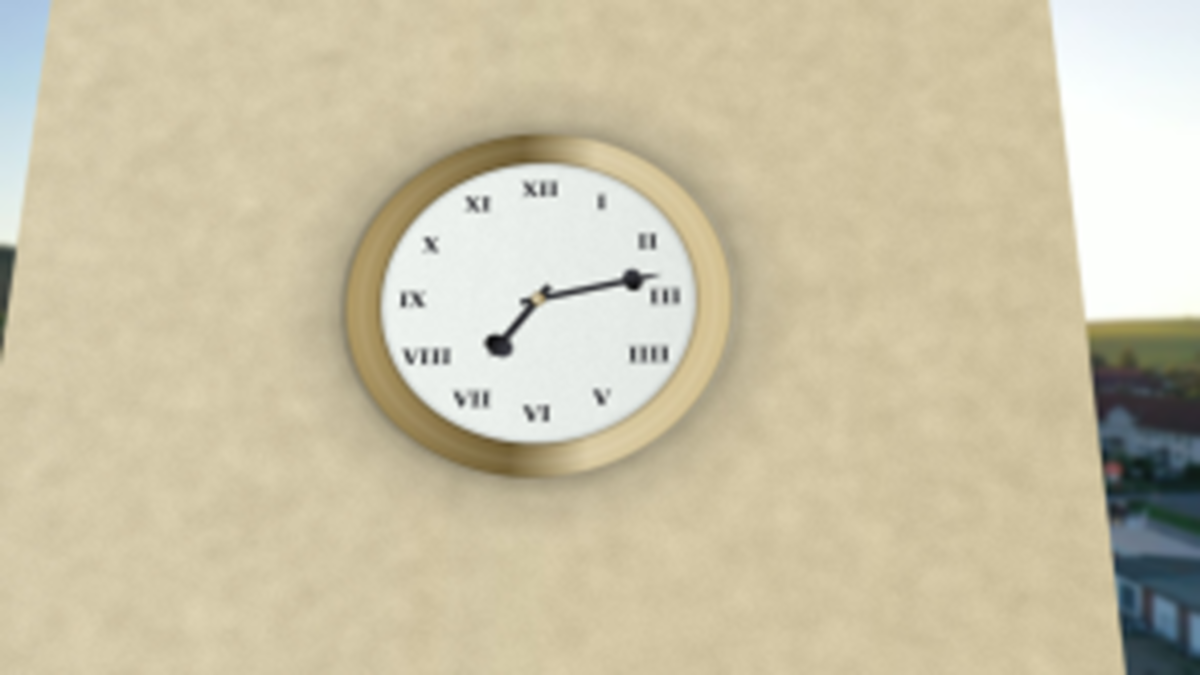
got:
**7:13**
